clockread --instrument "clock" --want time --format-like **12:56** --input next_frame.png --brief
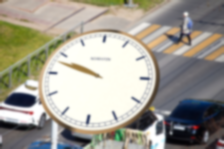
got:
**9:48**
